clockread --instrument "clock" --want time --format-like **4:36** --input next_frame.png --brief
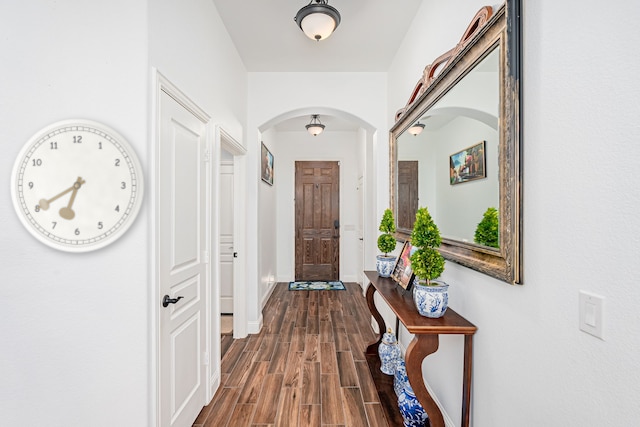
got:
**6:40**
